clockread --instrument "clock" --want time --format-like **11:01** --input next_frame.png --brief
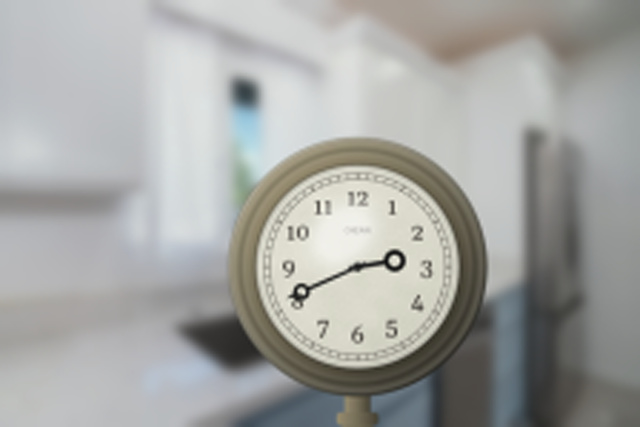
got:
**2:41**
